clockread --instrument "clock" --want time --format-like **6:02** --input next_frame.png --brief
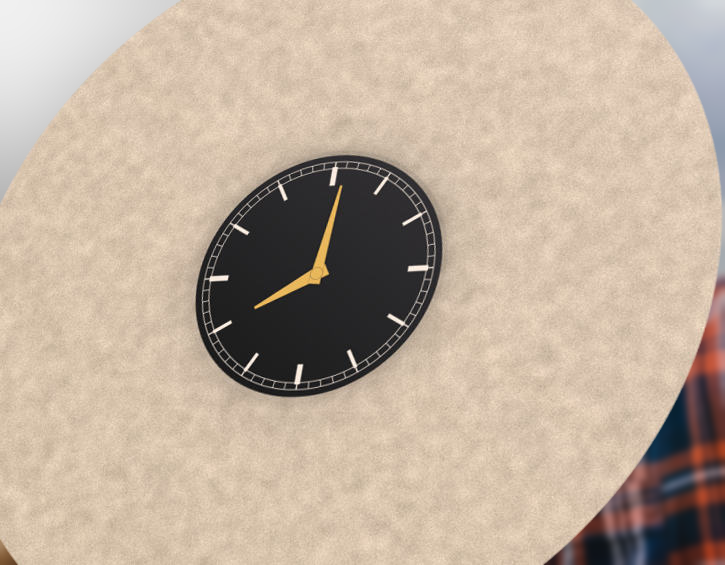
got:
**8:01**
